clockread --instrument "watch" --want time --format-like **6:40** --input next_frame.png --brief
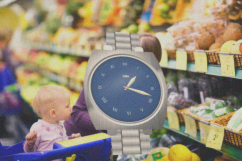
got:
**1:18**
